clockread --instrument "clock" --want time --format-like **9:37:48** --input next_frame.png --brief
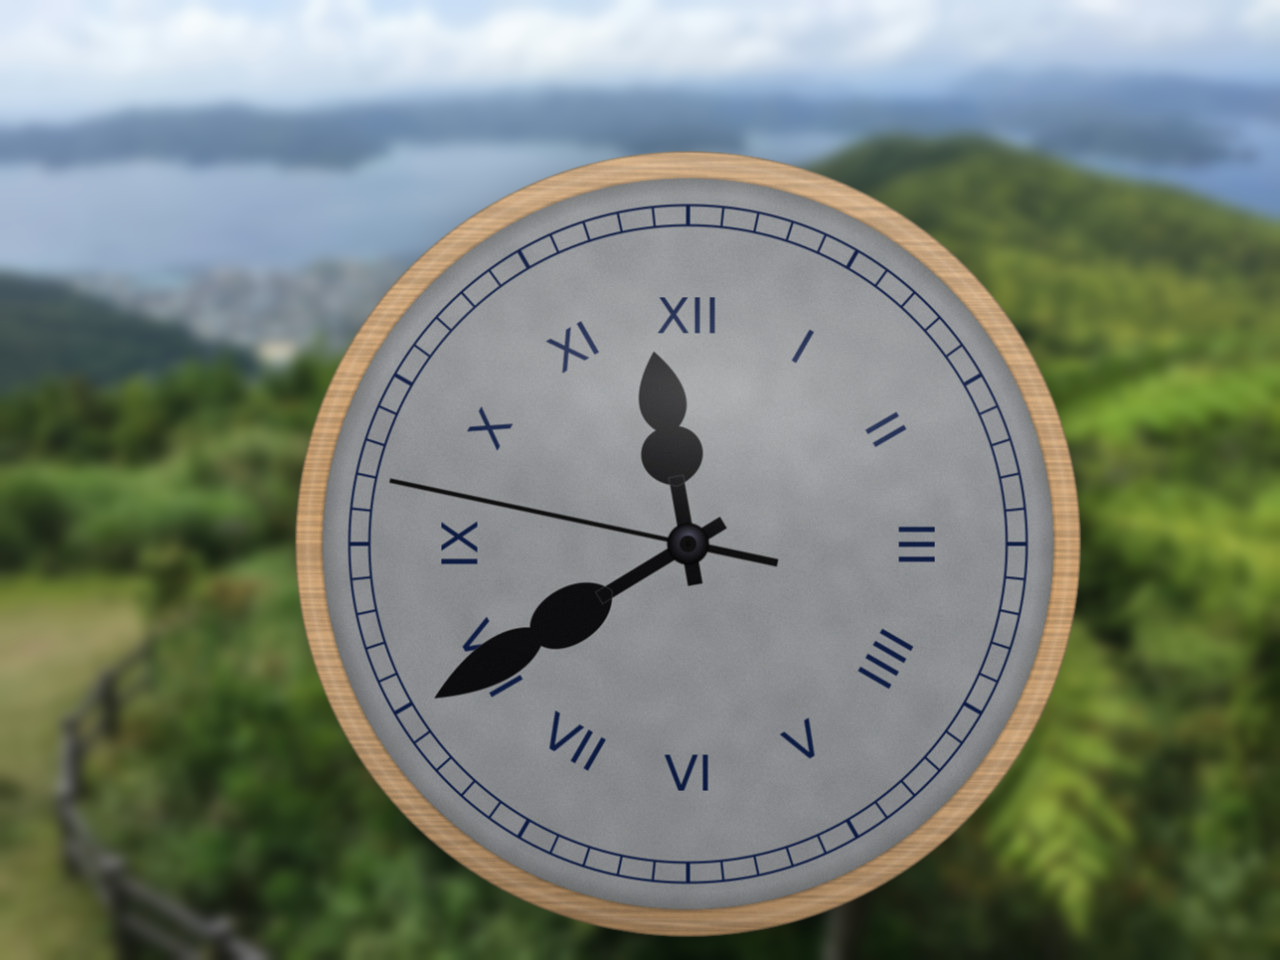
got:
**11:39:47**
